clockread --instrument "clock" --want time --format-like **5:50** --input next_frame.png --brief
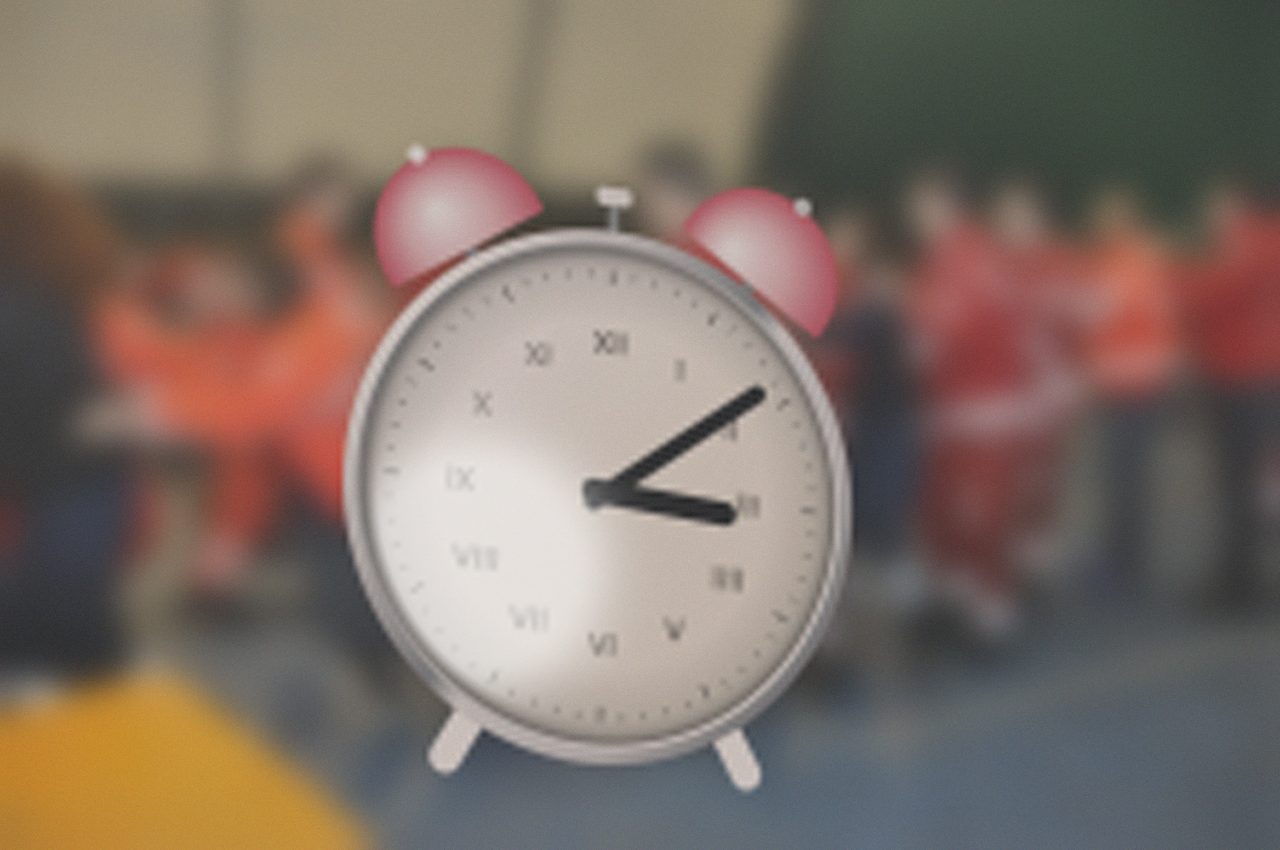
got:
**3:09**
